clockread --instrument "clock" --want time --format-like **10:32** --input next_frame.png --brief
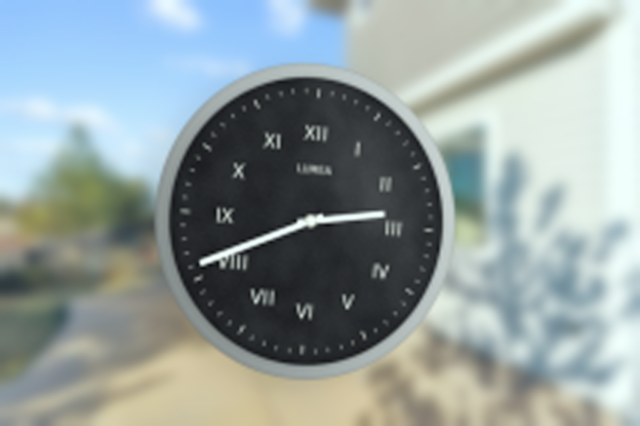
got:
**2:41**
